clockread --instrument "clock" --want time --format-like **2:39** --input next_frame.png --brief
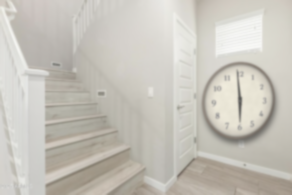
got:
**5:59**
